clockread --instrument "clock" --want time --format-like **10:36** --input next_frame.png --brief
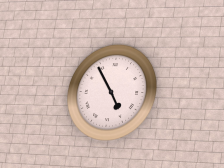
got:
**4:54**
